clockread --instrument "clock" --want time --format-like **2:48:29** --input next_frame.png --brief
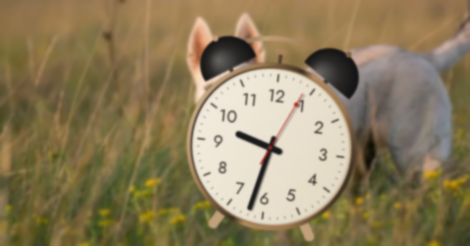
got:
**9:32:04**
